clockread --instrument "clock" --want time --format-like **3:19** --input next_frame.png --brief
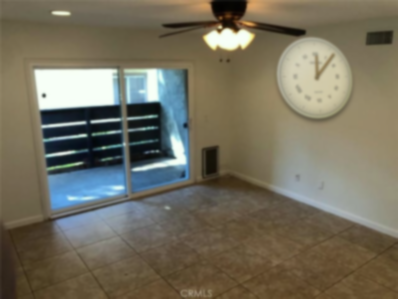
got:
**12:07**
